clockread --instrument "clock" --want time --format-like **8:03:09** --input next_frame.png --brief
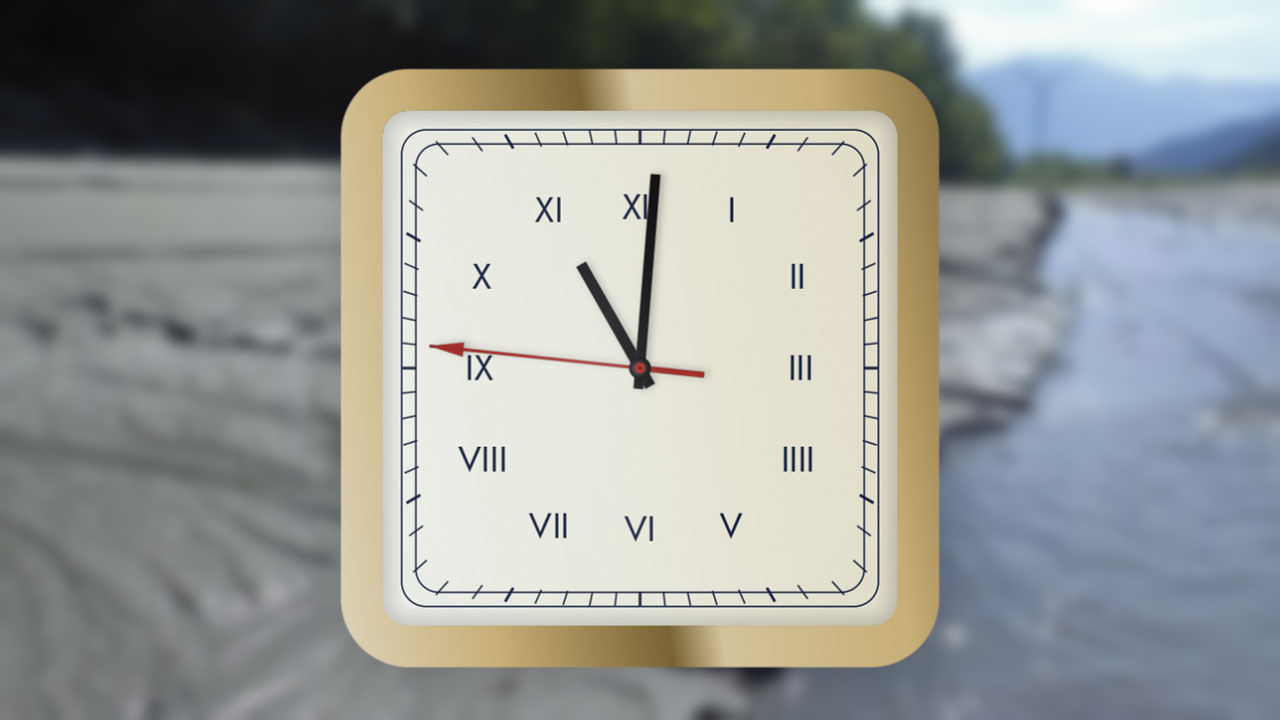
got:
**11:00:46**
